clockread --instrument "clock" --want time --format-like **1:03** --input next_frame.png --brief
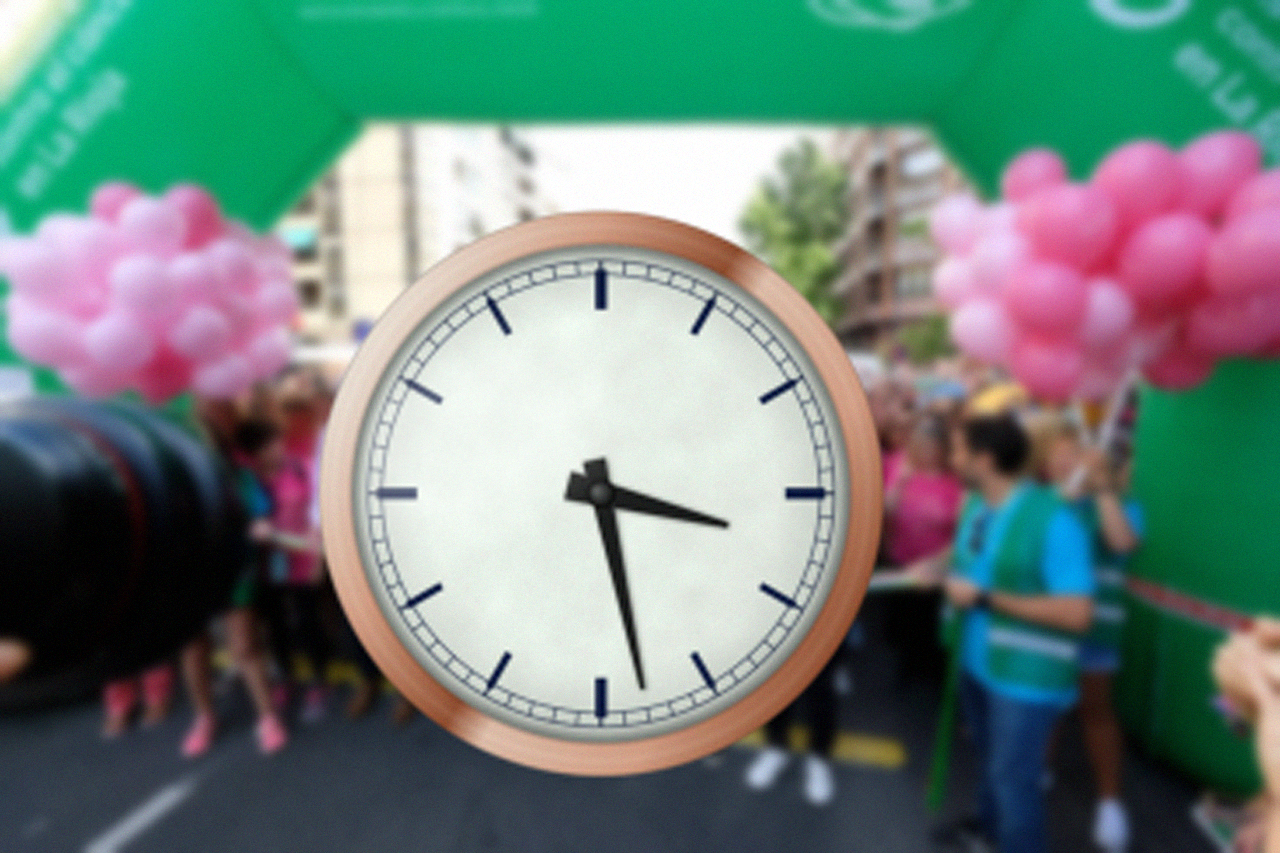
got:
**3:28**
